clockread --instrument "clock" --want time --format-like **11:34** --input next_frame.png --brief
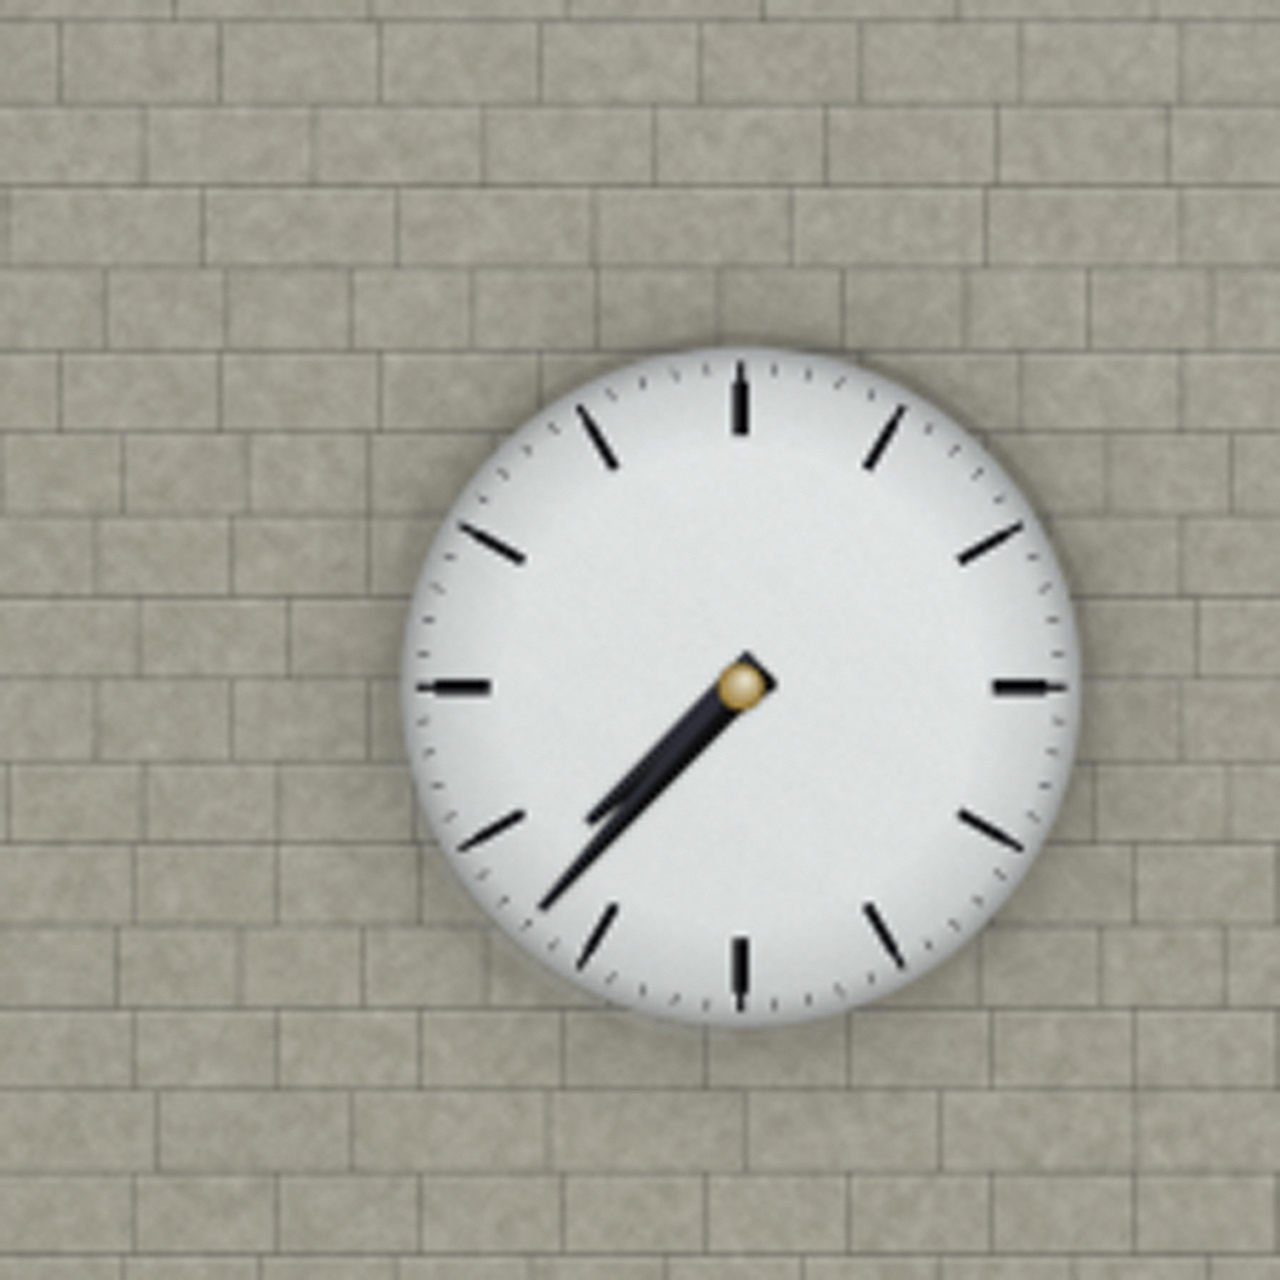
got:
**7:37**
